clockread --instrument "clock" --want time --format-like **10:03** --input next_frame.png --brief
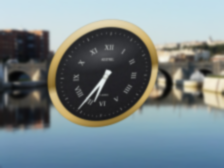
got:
**6:36**
